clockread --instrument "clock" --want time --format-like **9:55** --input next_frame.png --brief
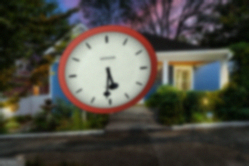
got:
**5:31**
